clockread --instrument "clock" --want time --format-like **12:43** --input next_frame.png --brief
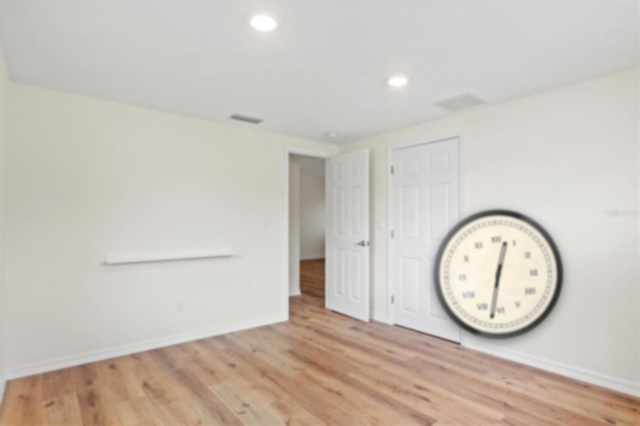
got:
**12:32**
